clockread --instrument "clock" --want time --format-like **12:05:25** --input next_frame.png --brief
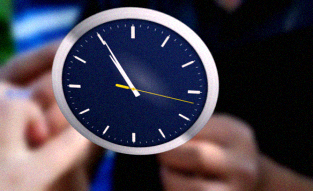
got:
**10:55:17**
